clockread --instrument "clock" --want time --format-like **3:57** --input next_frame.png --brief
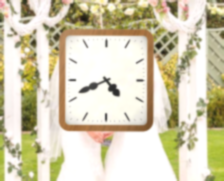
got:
**4:41**
